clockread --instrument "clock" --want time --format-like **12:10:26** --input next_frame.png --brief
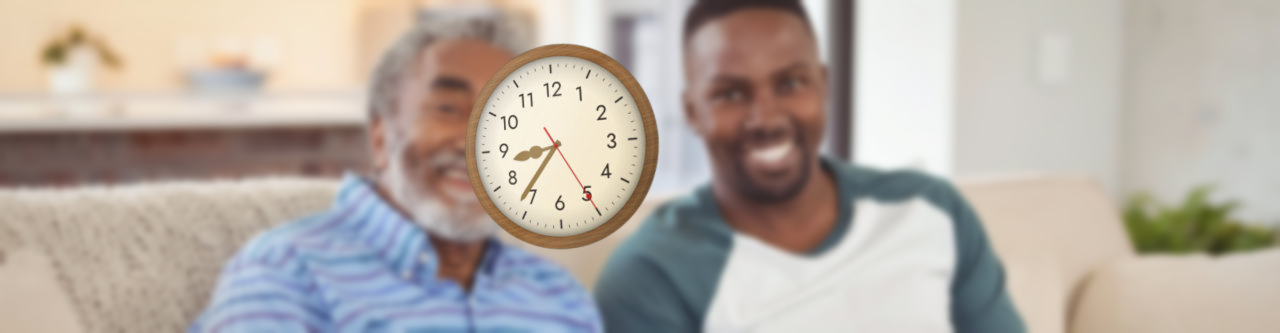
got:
**8:36:25**
